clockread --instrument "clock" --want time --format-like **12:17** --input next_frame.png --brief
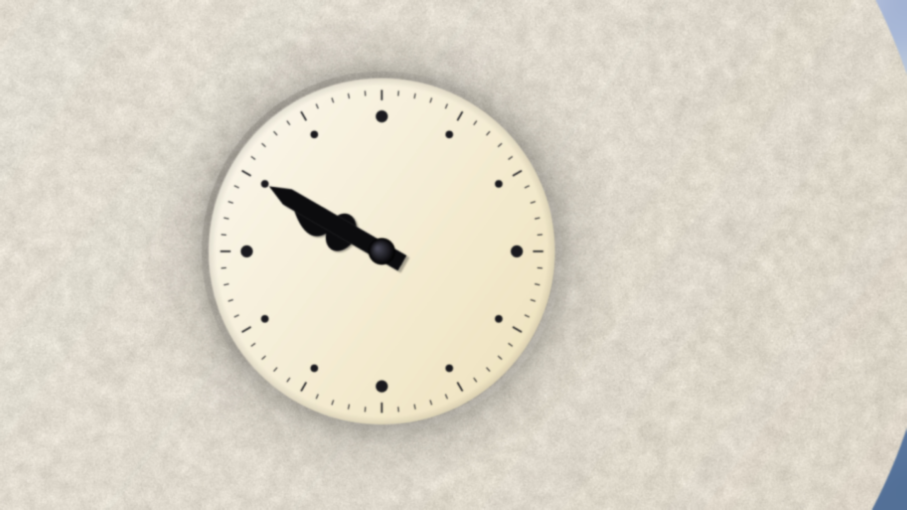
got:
**9:50**
